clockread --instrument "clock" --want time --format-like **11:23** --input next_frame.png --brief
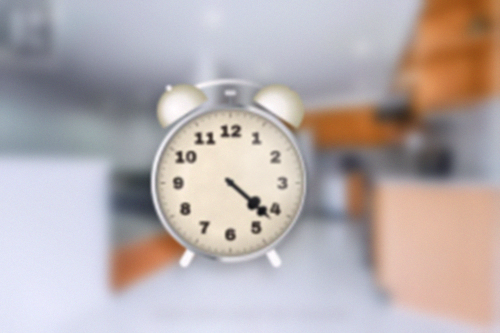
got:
**4:22**
